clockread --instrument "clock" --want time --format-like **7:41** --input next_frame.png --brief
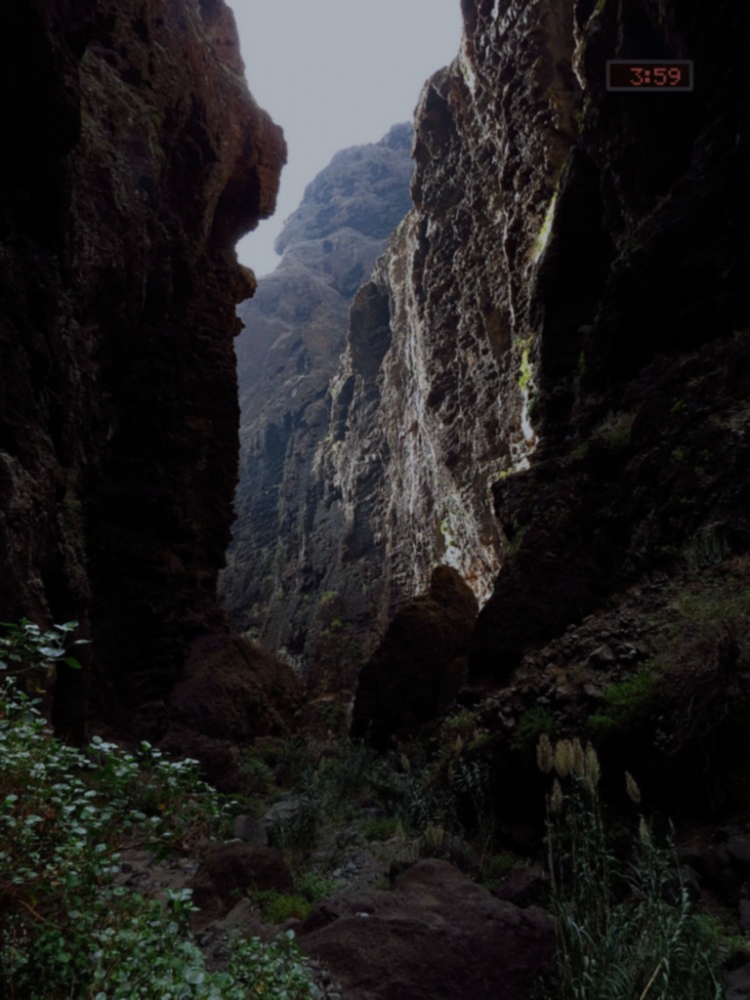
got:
**3:59**
